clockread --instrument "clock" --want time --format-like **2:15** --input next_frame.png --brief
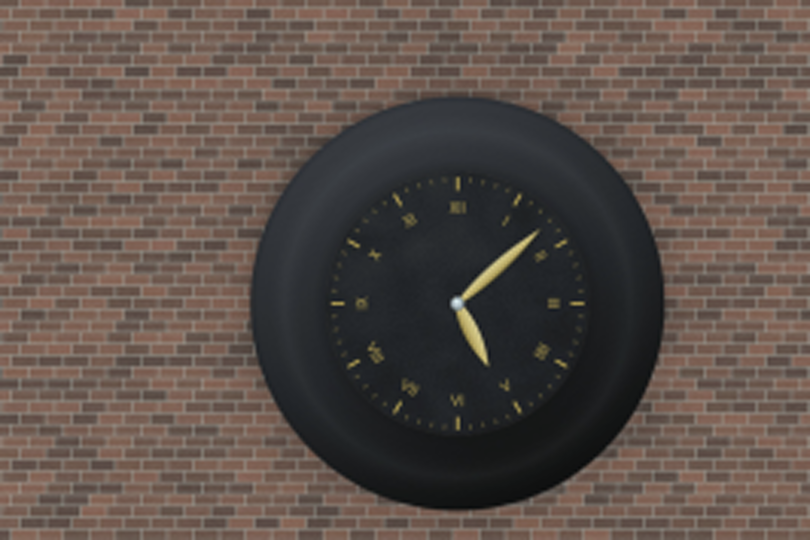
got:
**5:08**
